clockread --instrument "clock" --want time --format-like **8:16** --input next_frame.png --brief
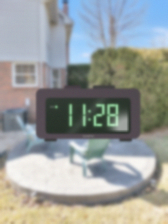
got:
**11:28**
